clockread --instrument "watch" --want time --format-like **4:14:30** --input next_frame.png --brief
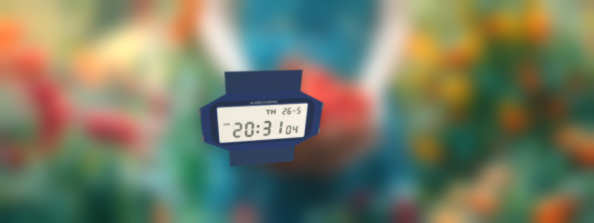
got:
**20:31:04**
